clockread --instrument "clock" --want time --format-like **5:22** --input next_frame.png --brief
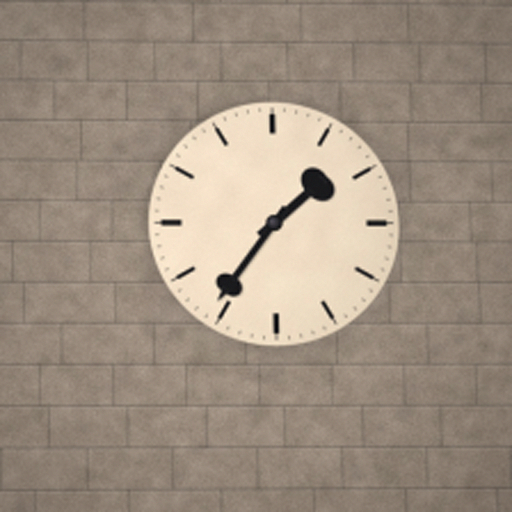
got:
**1:36**
